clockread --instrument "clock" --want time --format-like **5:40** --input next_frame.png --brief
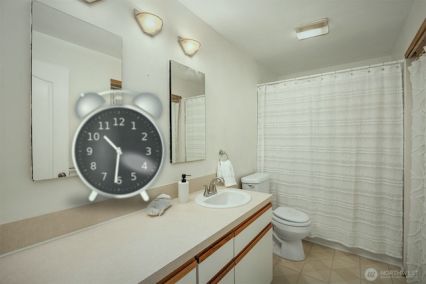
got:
**10:31**
